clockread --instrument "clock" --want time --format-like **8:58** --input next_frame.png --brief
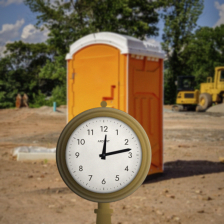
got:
**12:13**
